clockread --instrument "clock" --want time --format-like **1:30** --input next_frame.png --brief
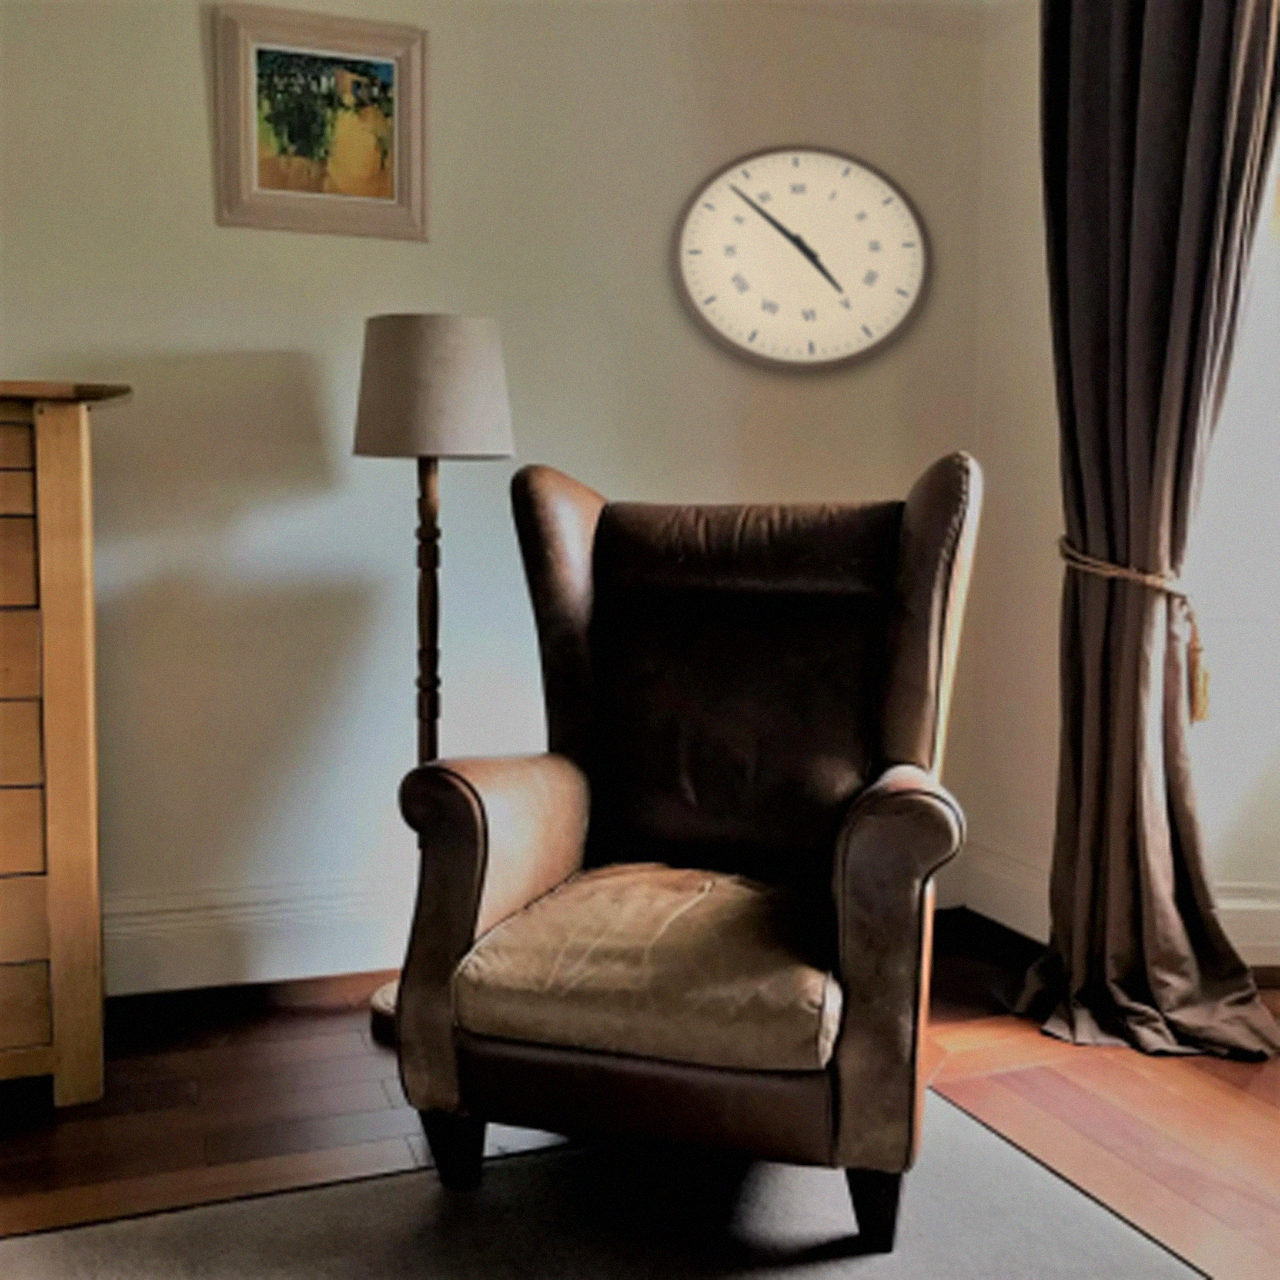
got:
**4:53**
